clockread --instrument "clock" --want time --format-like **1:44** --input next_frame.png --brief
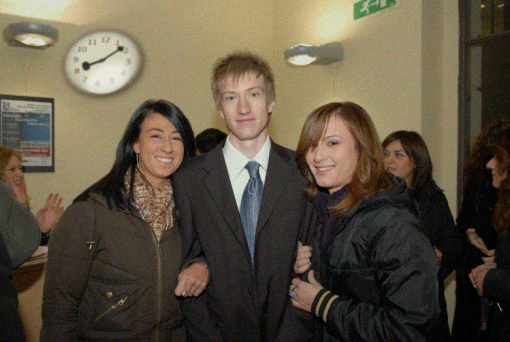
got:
**8:08**
